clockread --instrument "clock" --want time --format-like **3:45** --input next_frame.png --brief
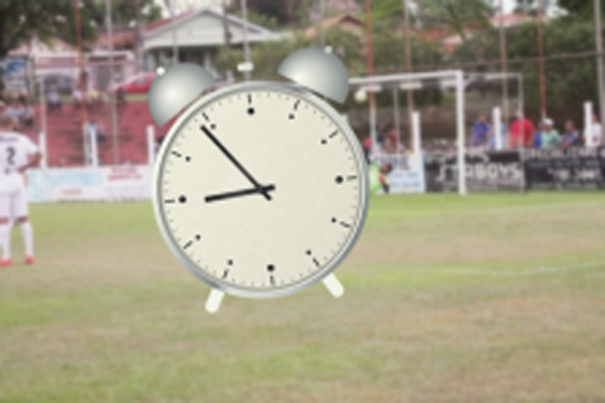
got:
**8:54**
